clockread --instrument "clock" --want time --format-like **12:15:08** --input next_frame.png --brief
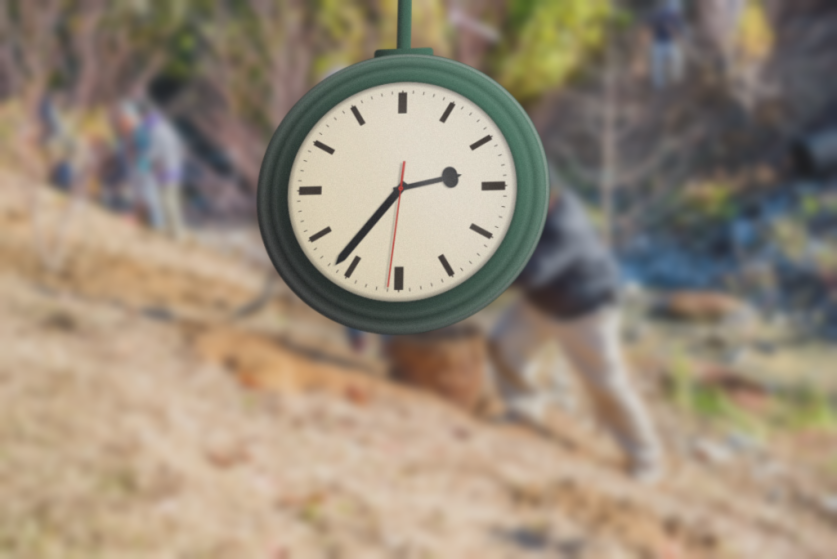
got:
**2:36:31**
